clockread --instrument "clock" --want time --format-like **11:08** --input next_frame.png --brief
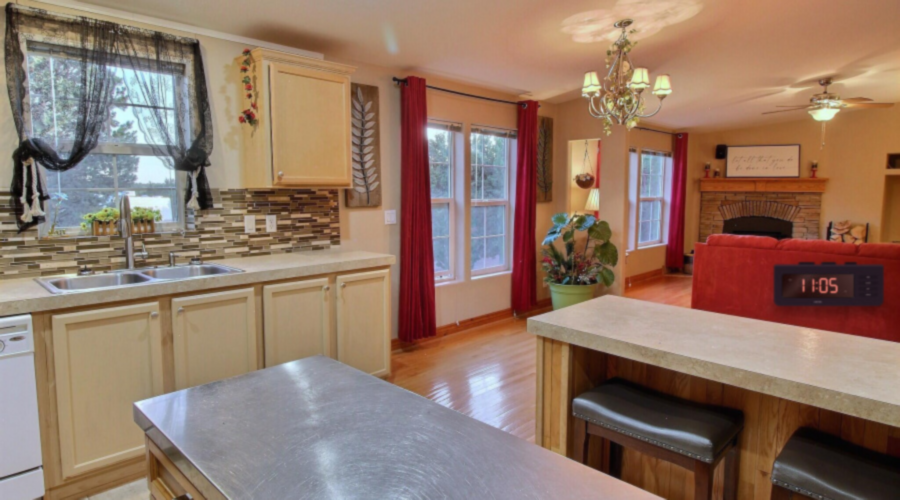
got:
**11:05**
